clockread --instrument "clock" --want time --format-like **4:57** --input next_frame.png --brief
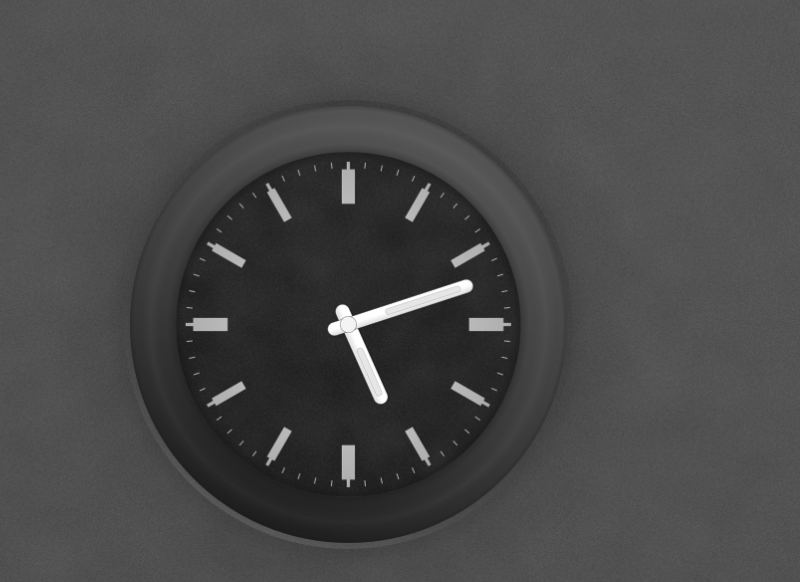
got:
**5:12**
